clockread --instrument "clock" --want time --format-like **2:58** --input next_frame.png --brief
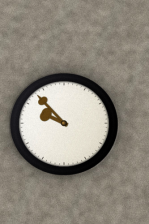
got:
**9:53**
